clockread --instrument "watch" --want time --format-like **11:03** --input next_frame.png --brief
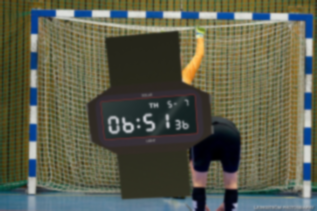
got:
**6:51**
